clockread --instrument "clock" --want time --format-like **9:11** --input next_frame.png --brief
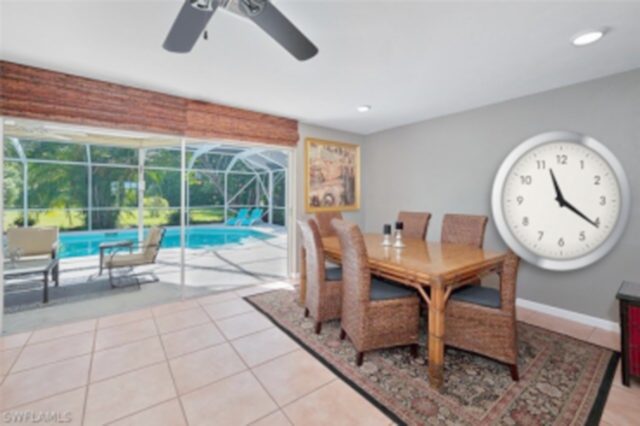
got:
**11:21**
